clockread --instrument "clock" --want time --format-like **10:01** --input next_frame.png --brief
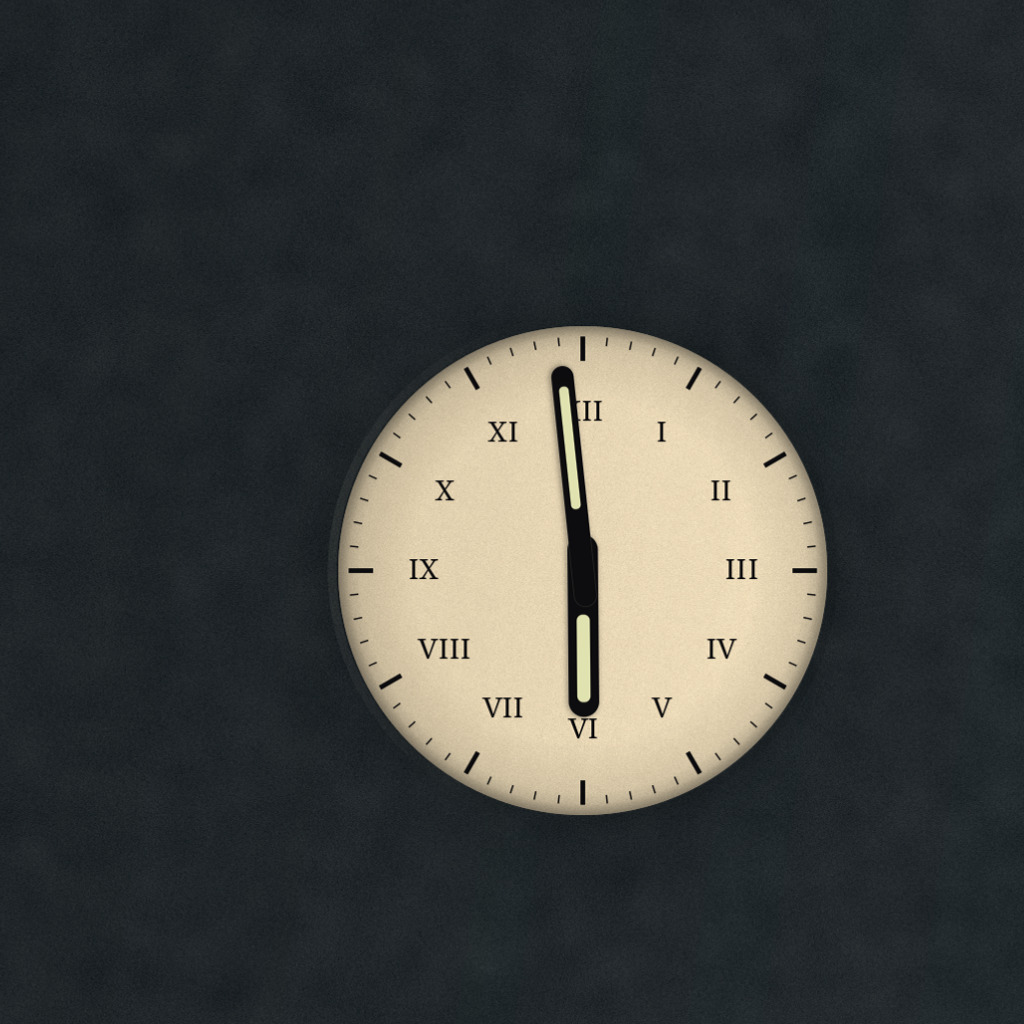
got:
**5:59**
